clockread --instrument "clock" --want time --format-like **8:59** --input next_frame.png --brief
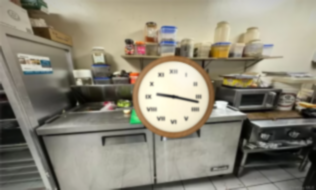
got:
**9:17**
